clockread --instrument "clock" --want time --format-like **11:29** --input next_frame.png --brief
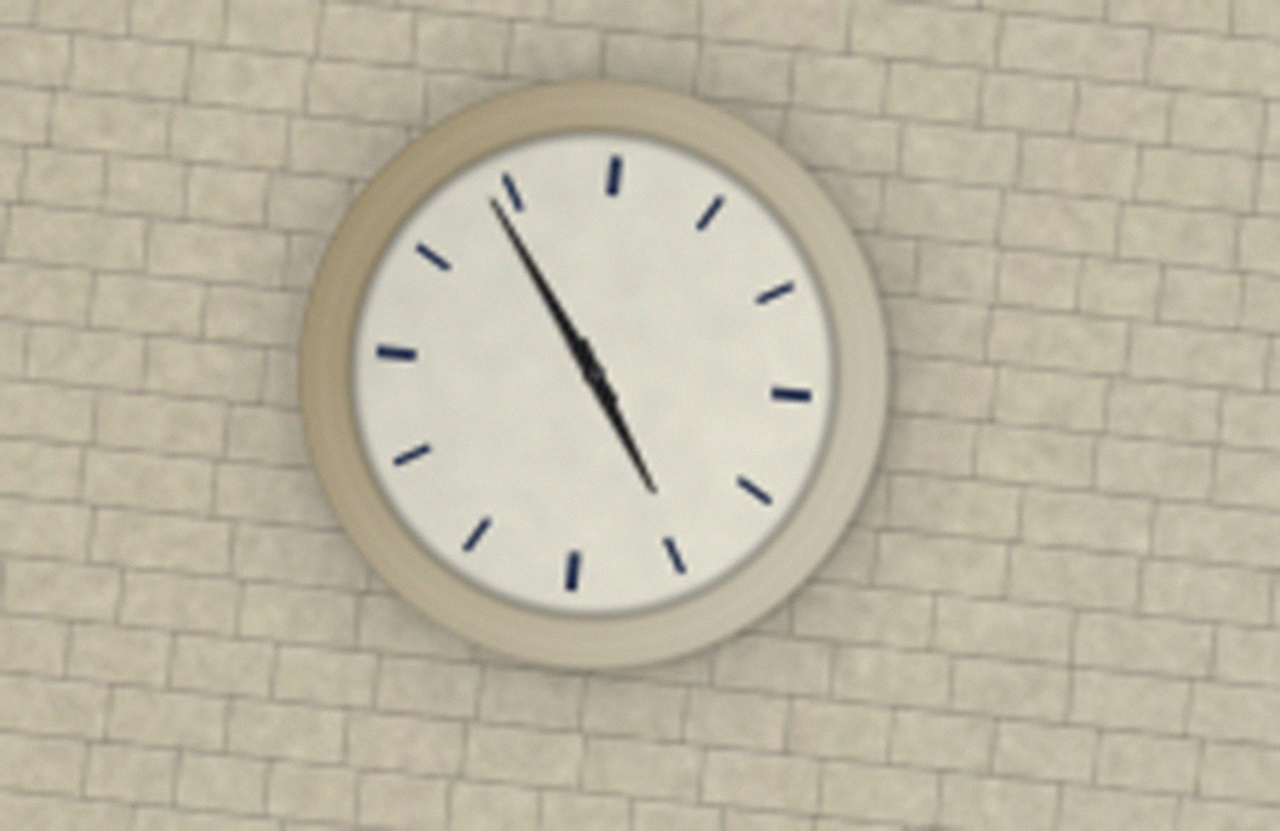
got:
**4:54**
